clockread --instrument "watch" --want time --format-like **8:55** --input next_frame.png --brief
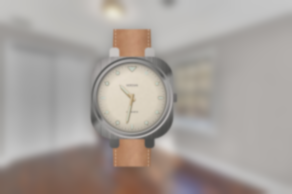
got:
**10:32**
